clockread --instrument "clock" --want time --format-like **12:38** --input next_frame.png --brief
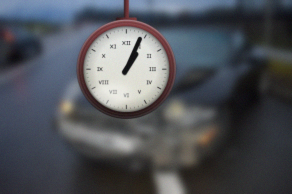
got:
**1:04**
